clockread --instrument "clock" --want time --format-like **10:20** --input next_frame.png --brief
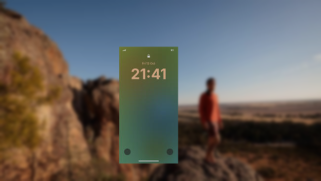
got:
**21:41**
